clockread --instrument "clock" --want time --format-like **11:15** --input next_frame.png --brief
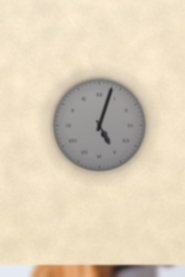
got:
**5:03**
